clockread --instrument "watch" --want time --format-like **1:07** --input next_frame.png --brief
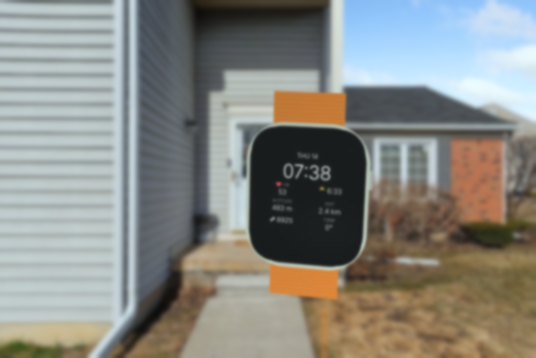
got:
**7:38**
